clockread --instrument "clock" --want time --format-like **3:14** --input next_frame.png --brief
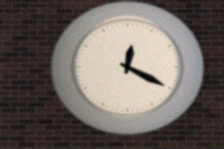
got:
**12:20**
